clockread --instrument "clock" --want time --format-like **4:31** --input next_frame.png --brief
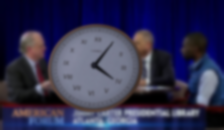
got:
**4:05**
